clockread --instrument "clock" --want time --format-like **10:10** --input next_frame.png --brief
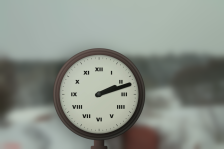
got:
**2:12**
